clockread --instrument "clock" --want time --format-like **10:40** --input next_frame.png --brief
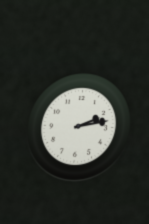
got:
**2:13**
